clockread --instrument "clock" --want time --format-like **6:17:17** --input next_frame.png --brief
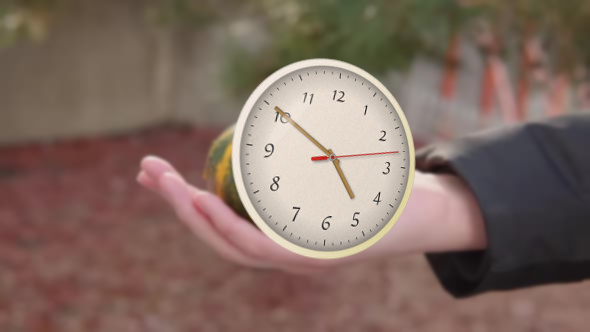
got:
**4:50:13**
